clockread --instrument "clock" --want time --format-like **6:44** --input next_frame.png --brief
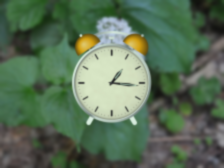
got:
**1:16**
